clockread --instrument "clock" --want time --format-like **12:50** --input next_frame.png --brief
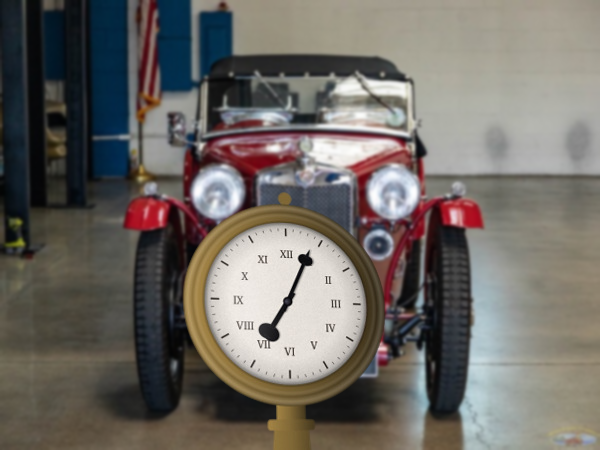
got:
**7:04**
